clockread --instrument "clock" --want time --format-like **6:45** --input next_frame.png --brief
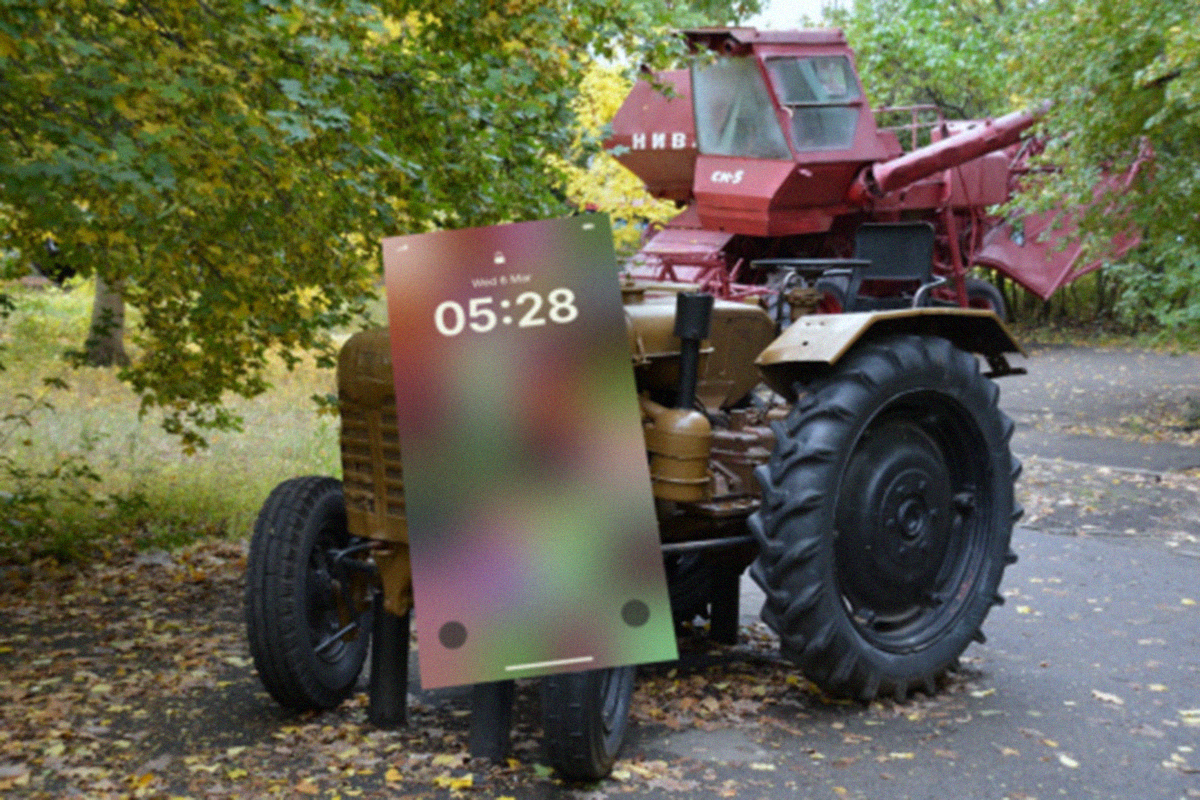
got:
**5:28**
